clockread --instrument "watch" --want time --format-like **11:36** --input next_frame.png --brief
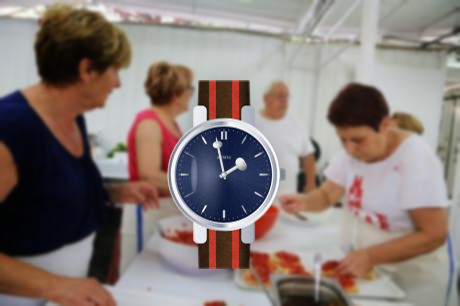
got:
**1:58**
